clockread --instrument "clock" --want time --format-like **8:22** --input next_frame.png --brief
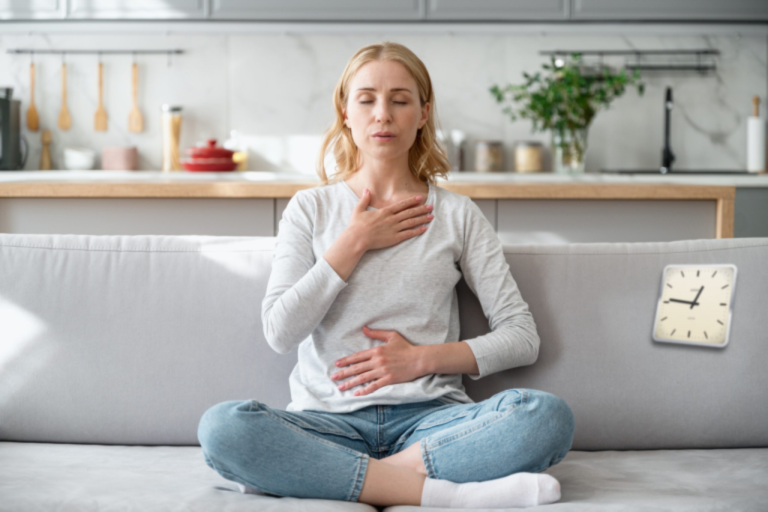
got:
**12:46**
